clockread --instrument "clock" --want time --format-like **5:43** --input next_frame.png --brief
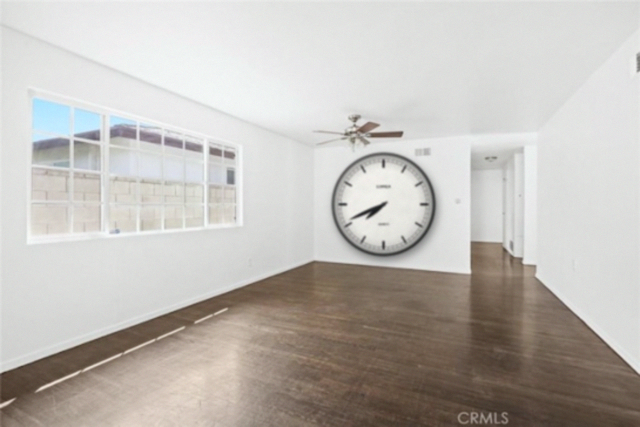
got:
**7:41**
